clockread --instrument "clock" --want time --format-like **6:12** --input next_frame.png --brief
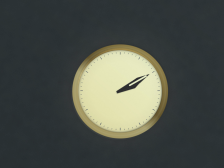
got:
**2:10**
